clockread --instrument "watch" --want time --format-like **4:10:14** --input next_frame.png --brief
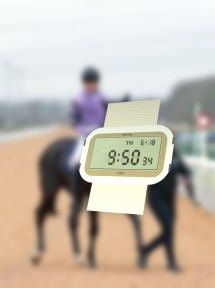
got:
**9:50:34**
